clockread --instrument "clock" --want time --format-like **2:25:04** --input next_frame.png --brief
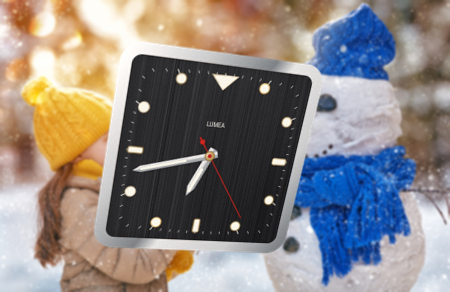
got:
**6:42:24**
